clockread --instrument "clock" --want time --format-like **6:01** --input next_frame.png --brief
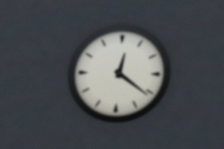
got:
**12:21**
